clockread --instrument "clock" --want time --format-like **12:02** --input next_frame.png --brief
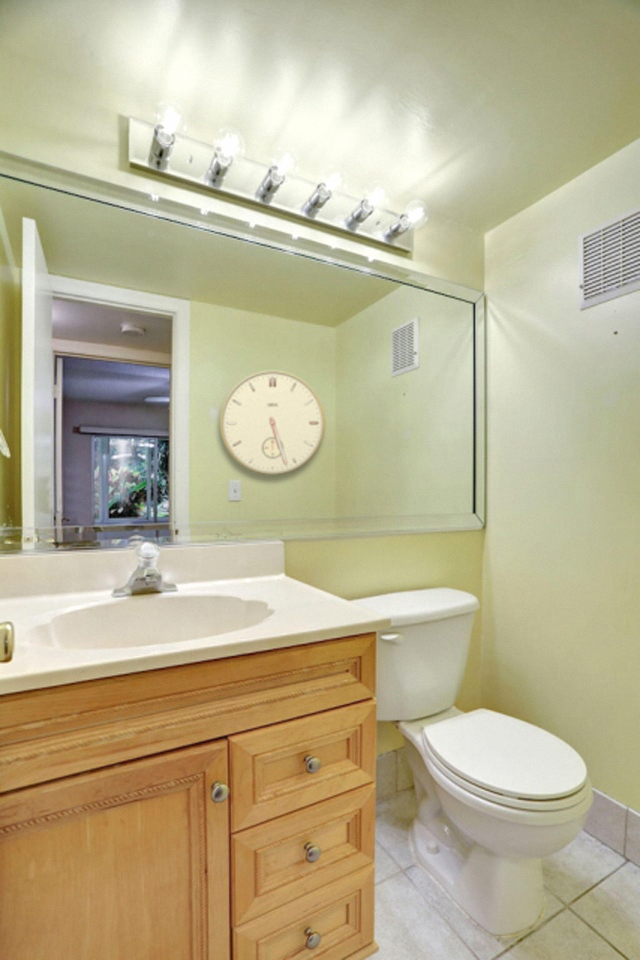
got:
**5:27**
